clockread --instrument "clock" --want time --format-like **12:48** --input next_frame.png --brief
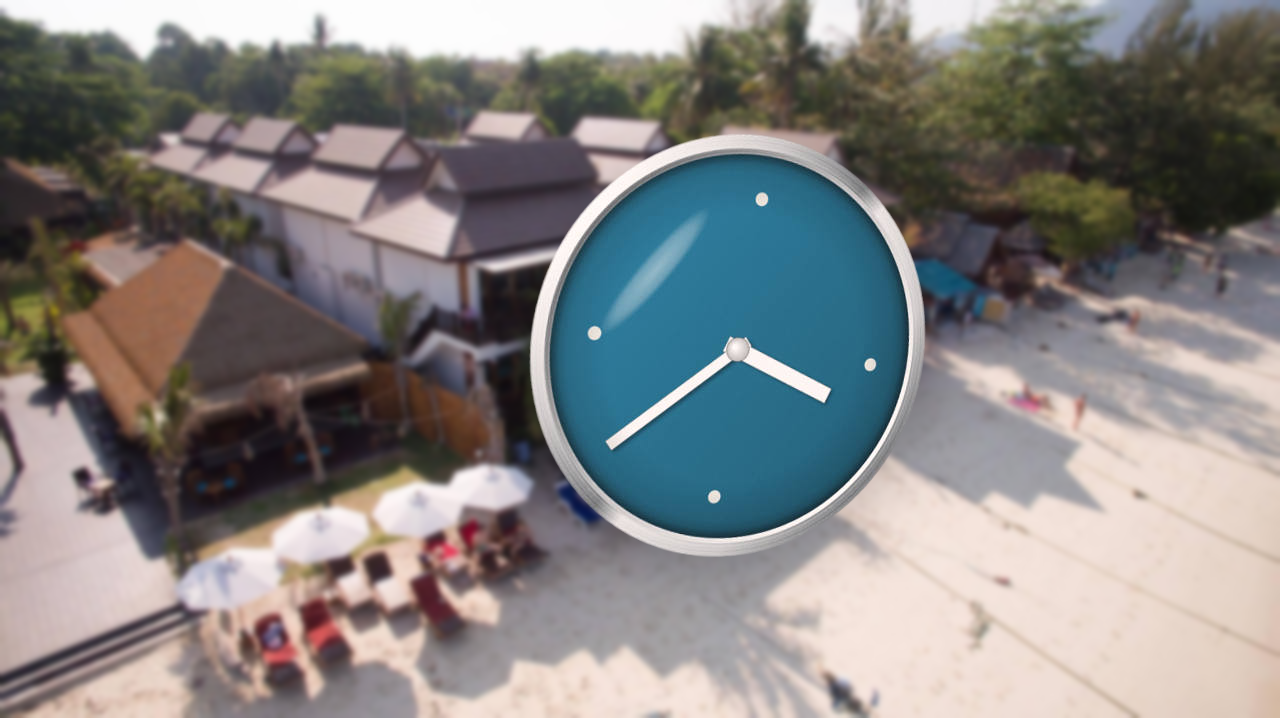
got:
**3:38**
